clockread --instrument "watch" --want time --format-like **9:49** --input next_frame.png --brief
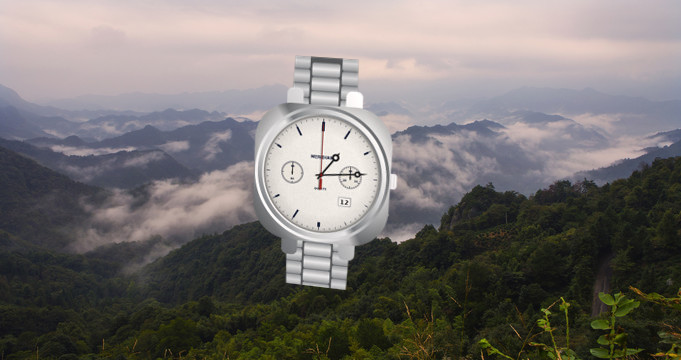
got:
**1:14**
